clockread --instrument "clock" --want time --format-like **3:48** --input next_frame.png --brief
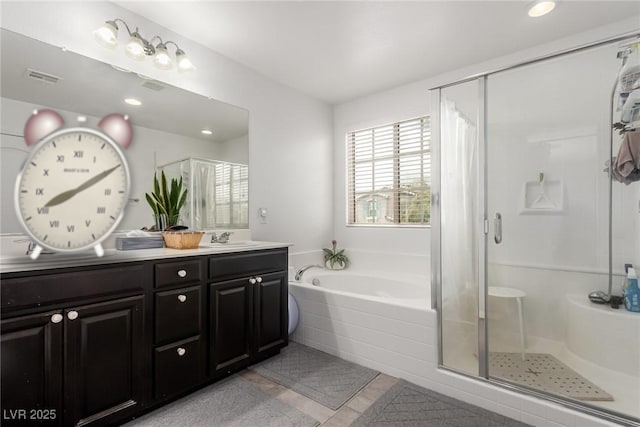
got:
**8:10**
